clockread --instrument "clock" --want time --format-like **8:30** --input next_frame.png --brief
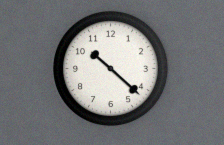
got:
**10:22**
